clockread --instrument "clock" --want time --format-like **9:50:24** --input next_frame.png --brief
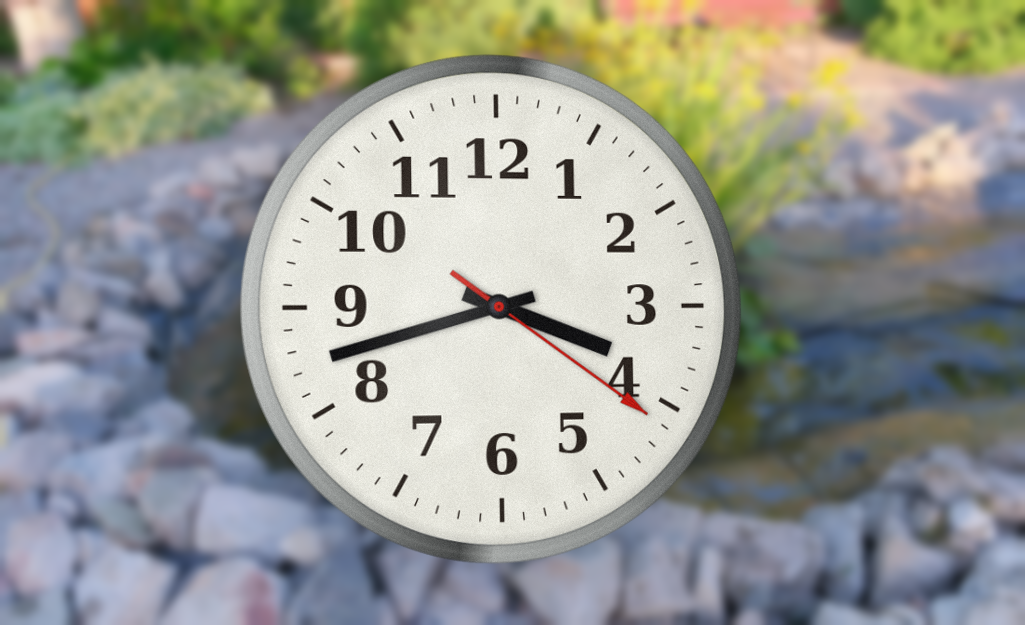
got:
**3:42:21**
